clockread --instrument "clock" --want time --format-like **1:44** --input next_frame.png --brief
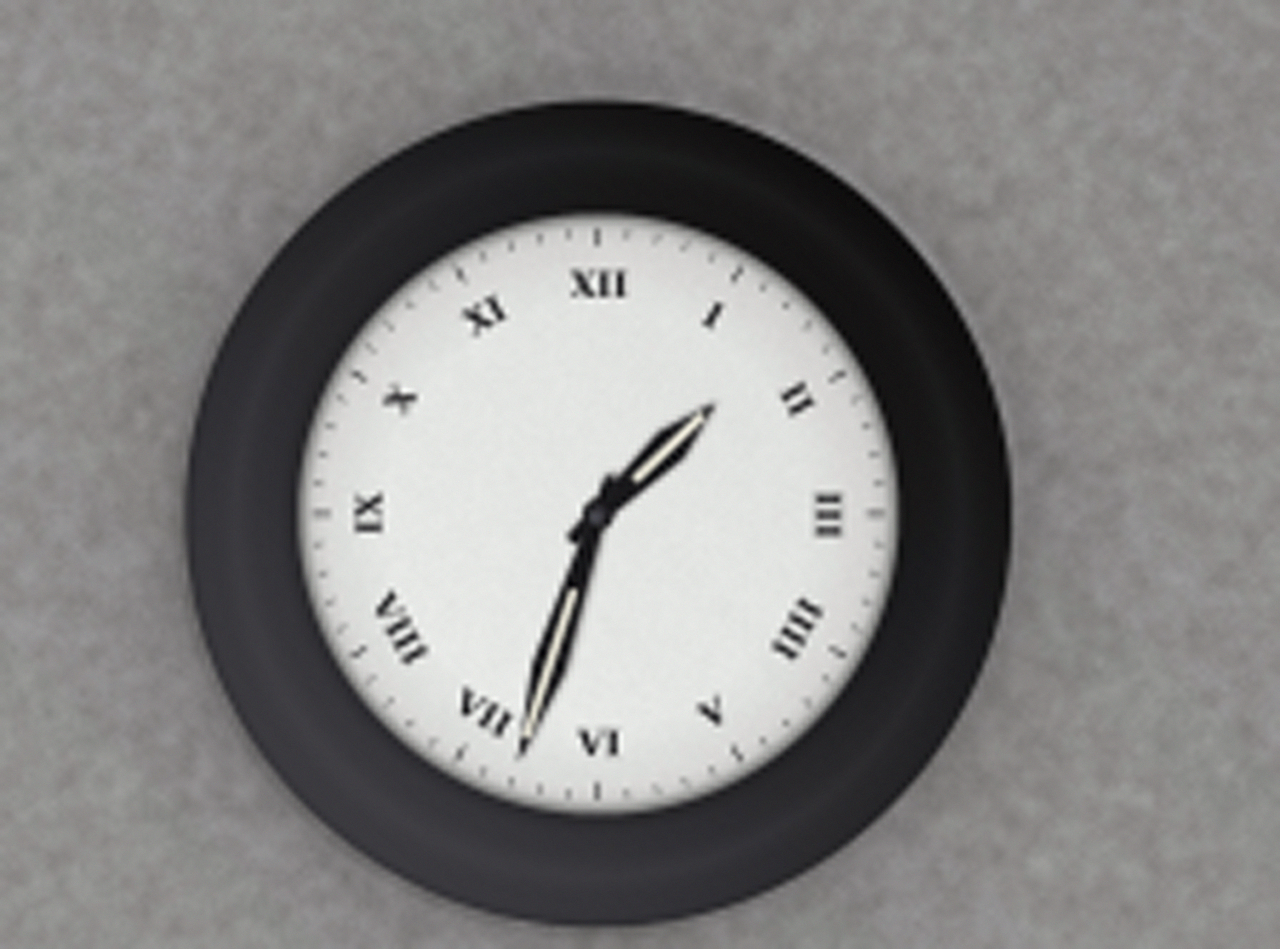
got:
**1:33**
